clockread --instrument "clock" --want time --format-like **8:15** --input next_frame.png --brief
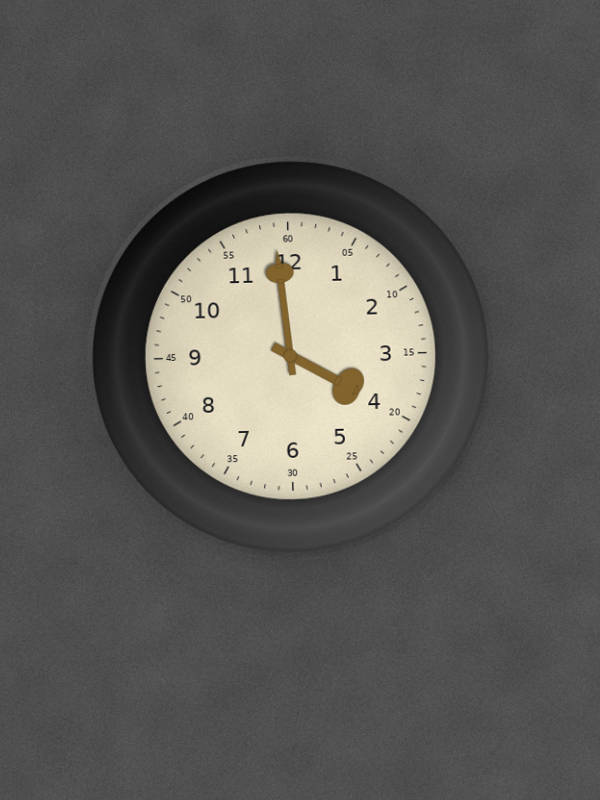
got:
**3:59**
